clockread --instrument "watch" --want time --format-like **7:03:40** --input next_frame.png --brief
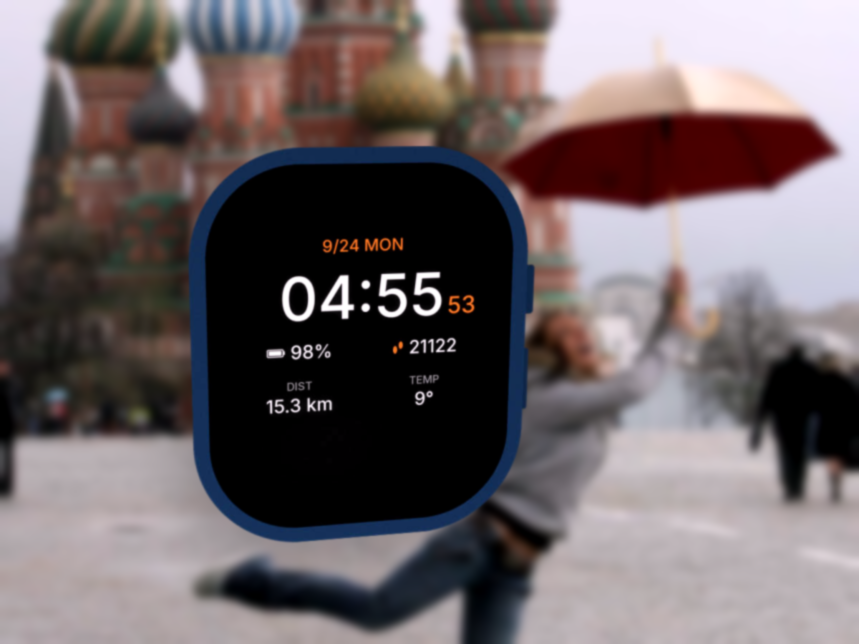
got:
**4:55:53**
